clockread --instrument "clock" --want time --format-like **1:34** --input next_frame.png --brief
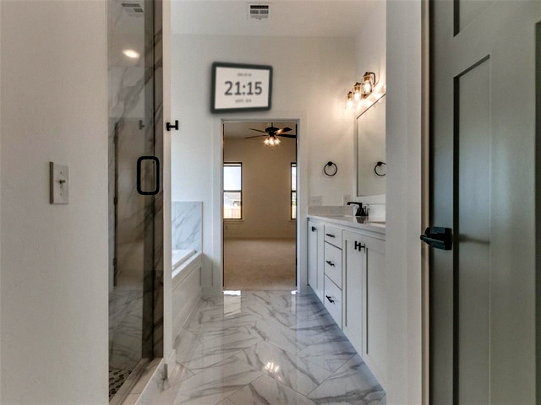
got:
**21:15**
